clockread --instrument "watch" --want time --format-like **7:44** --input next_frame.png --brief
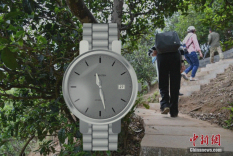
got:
**11:28**
